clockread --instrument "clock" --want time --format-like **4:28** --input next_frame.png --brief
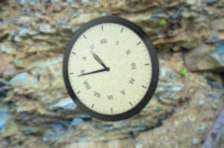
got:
**10:44**
